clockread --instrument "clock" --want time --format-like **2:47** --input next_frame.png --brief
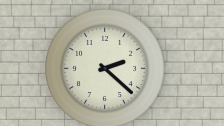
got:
**2:22**
